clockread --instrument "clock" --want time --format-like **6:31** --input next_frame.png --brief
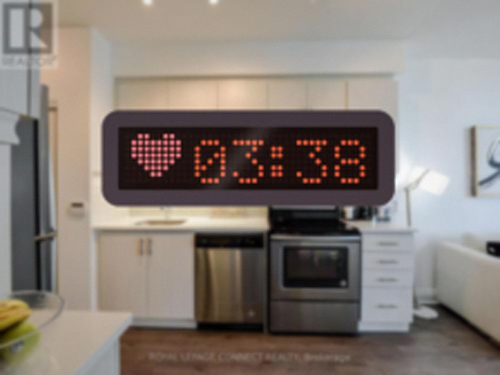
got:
**3:38**
